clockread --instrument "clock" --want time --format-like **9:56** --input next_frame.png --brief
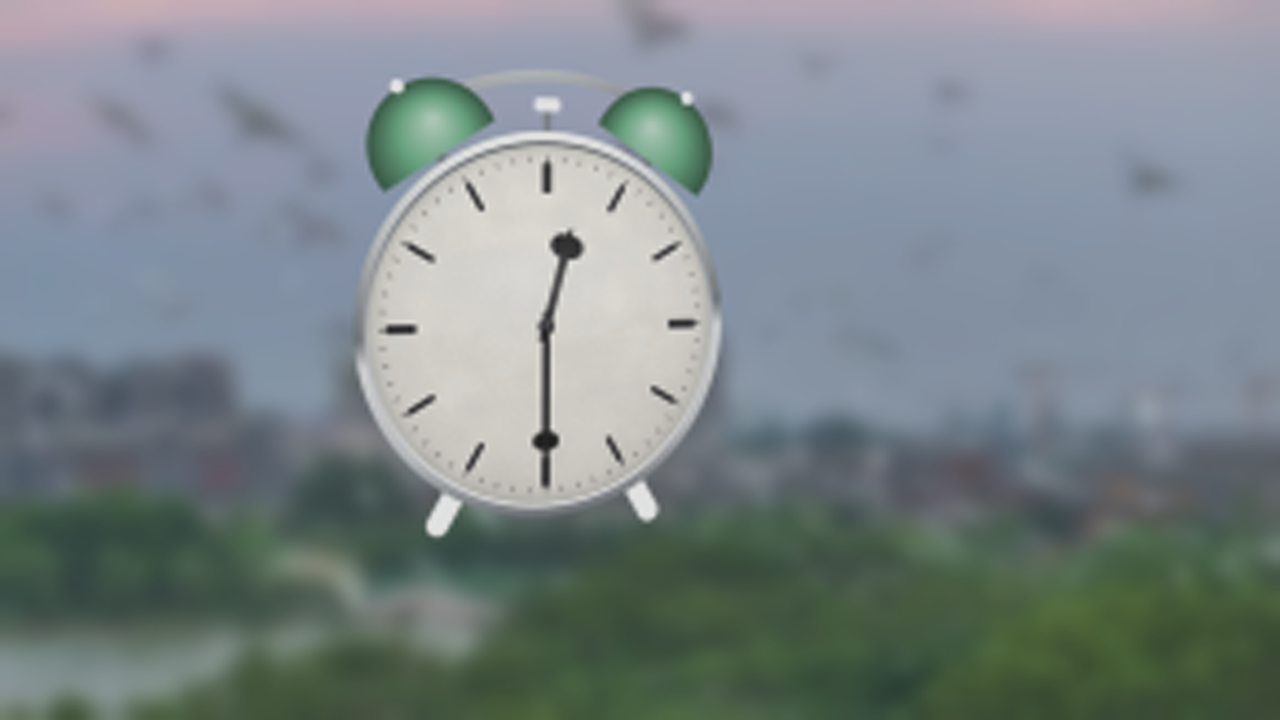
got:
**12:30**
